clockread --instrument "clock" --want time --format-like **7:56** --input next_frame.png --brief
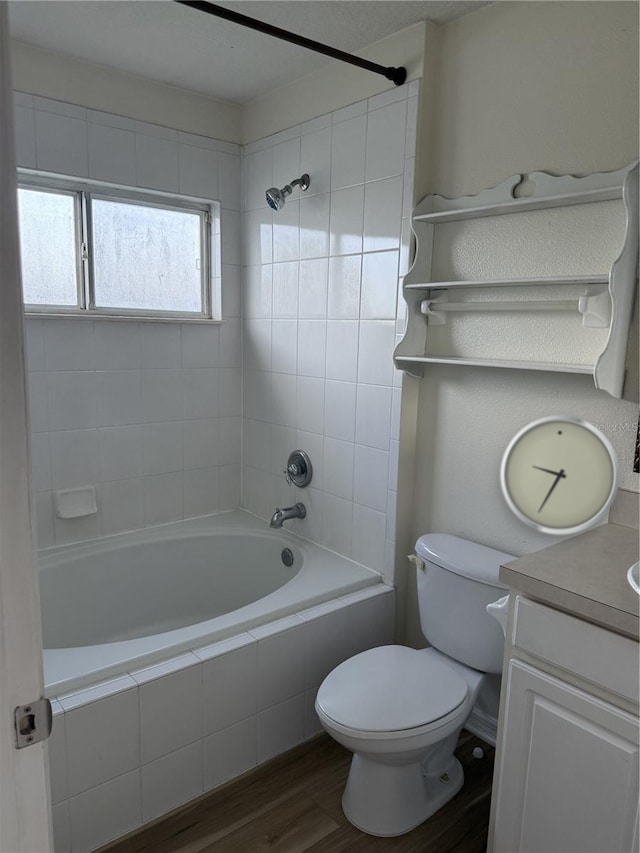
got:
**9:35**
